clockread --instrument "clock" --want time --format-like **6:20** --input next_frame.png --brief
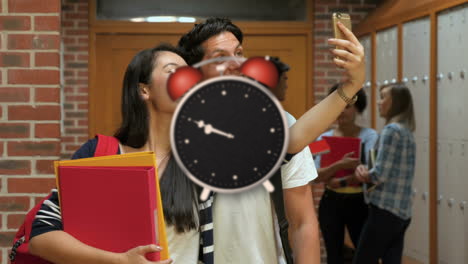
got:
**9:50**
